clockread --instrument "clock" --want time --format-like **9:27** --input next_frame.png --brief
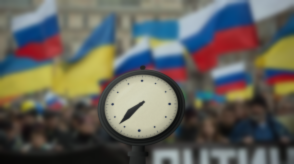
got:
**7:37**
